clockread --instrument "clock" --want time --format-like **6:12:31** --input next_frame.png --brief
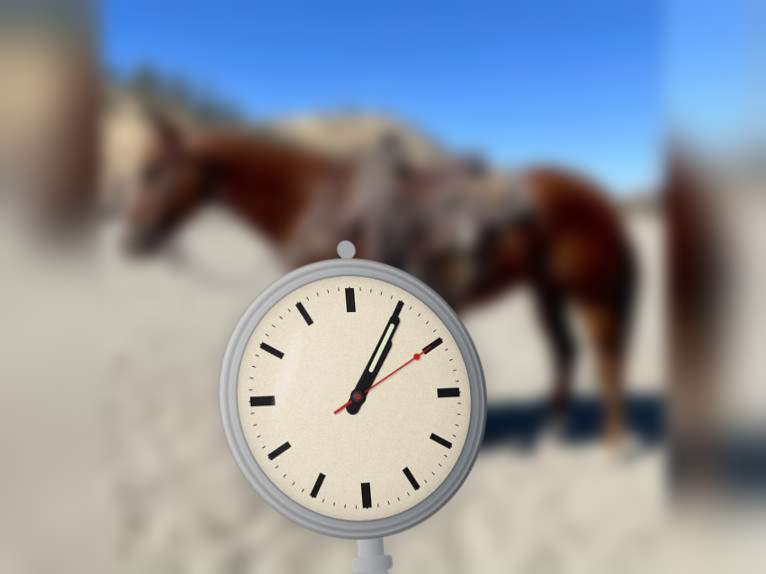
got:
**1:05:10**
